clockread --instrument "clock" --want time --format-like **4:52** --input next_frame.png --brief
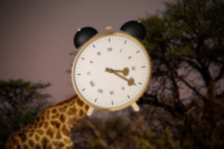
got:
**3:21**
